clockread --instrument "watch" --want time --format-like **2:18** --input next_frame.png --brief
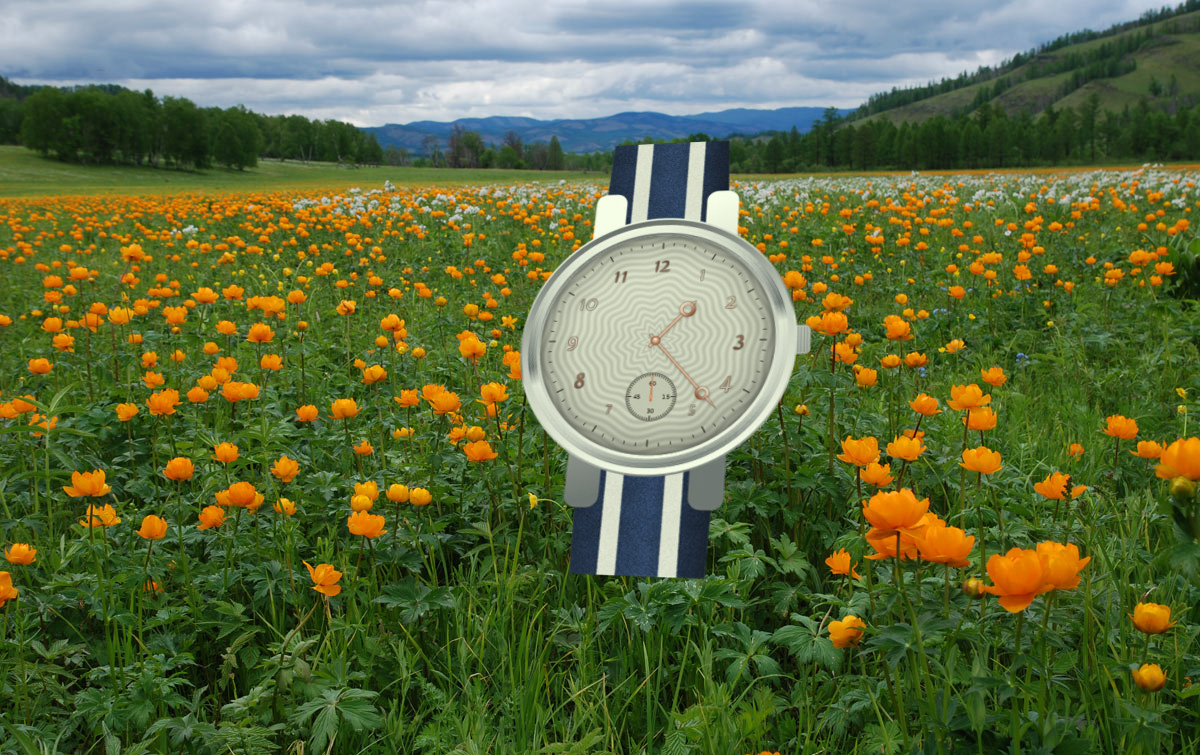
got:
**1:23**
